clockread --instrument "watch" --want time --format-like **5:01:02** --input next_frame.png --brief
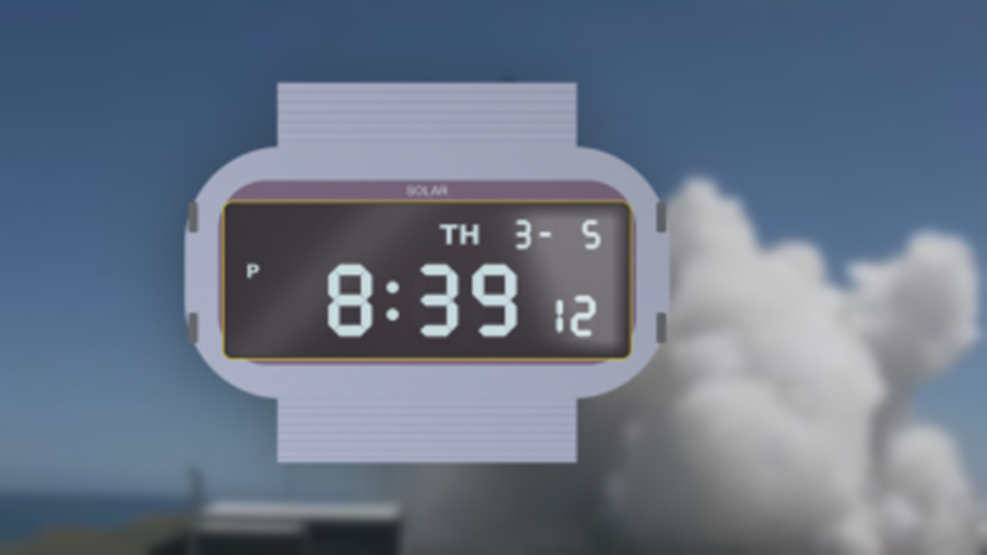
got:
**8:39:12**
